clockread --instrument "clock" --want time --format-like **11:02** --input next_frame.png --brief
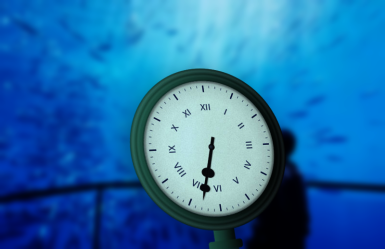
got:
**6:33**
